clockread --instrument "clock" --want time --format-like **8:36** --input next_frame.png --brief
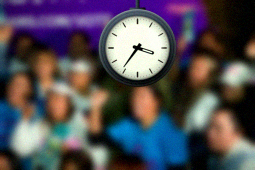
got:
**3:36**
